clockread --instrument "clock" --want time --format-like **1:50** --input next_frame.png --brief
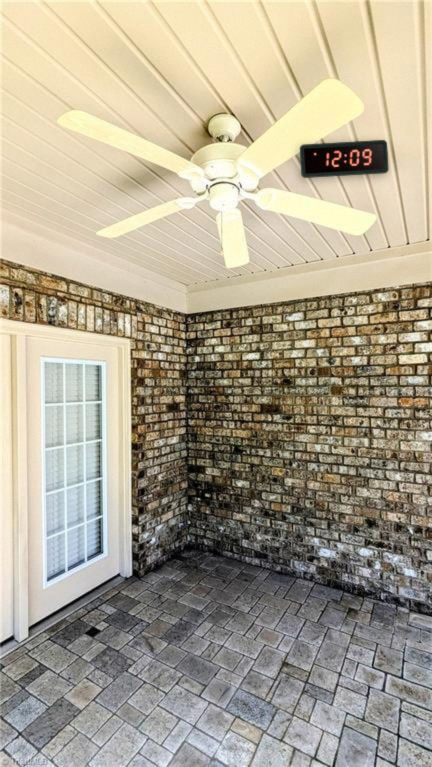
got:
**12:09**
